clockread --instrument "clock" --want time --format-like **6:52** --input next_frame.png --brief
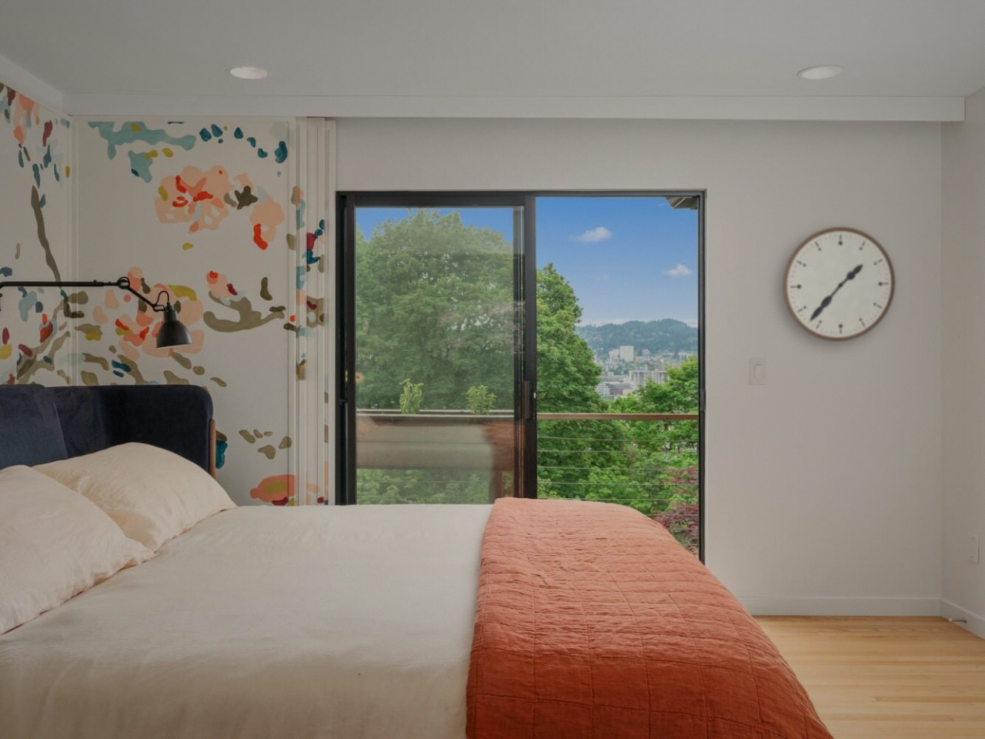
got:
**1:37**
